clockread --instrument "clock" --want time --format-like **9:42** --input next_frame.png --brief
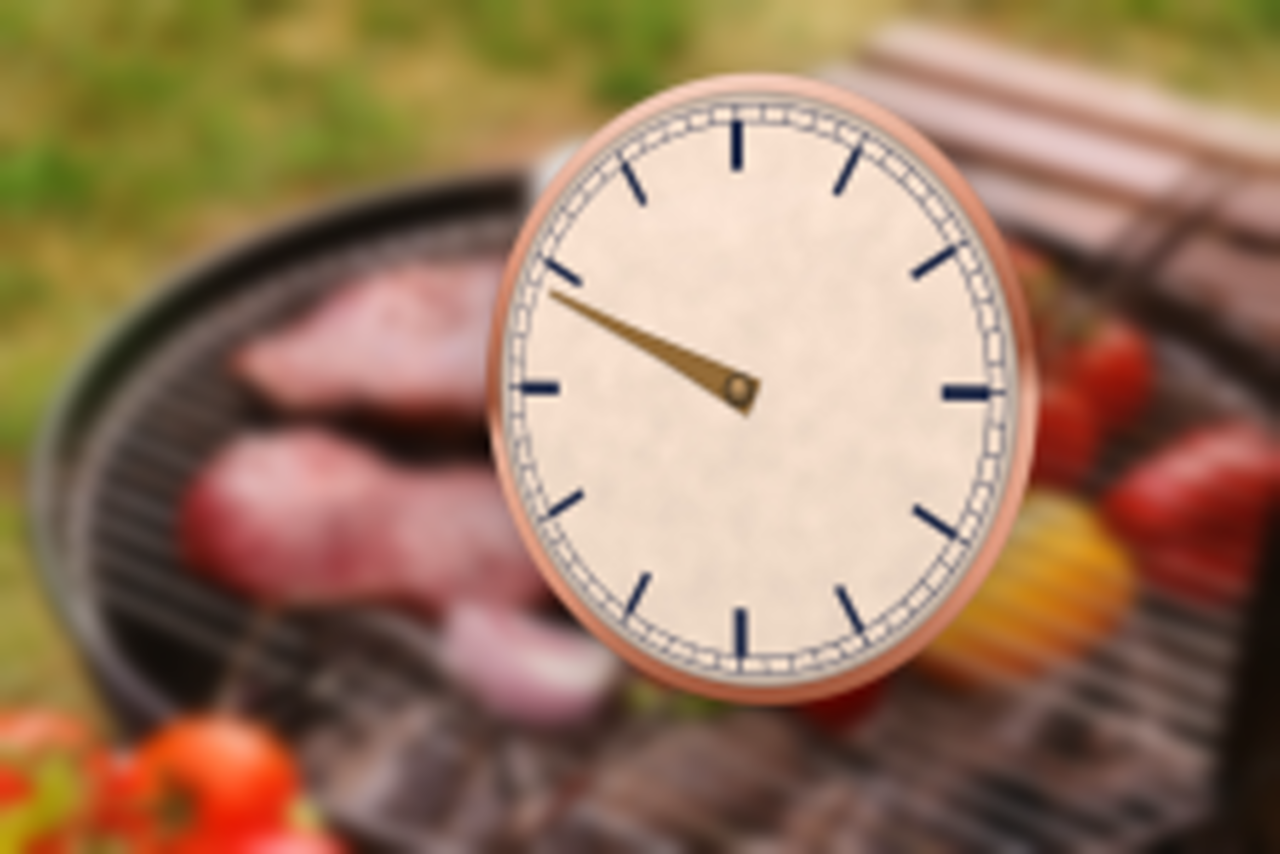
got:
**9:49**
